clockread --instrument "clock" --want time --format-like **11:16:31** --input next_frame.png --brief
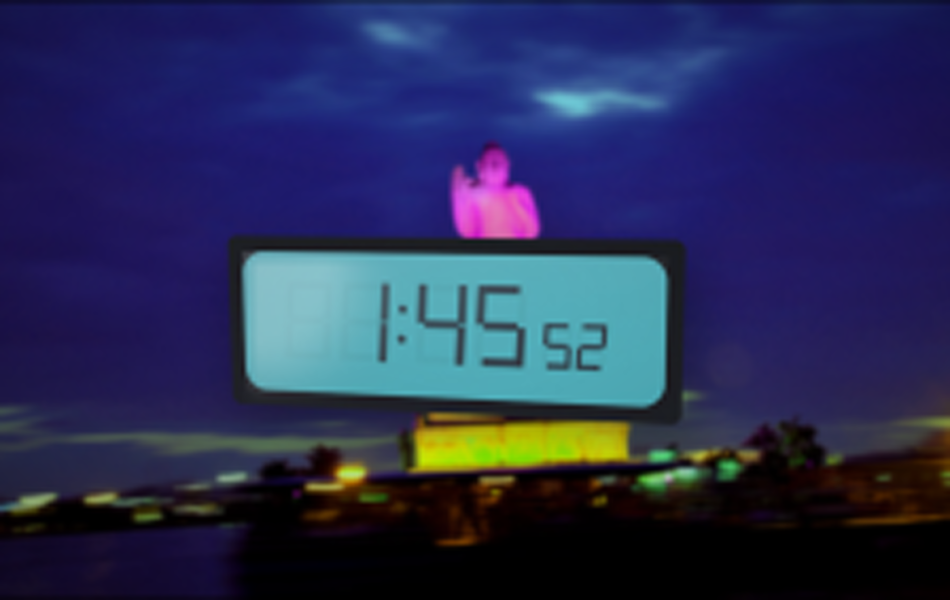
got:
**1:45:52**
